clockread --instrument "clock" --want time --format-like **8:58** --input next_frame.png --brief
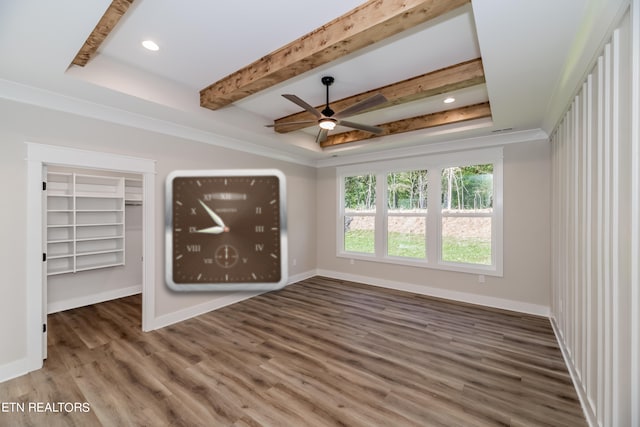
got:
**8:53**
